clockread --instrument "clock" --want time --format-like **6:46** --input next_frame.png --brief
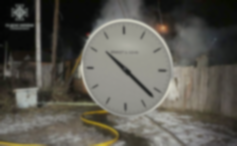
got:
**10:22**
